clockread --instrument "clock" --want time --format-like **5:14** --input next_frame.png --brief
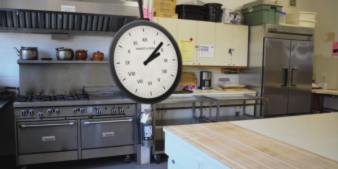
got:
**2:08**
